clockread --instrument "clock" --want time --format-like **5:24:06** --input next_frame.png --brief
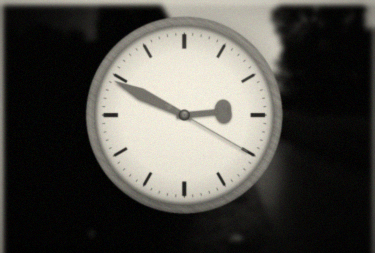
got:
**2:49:20**
